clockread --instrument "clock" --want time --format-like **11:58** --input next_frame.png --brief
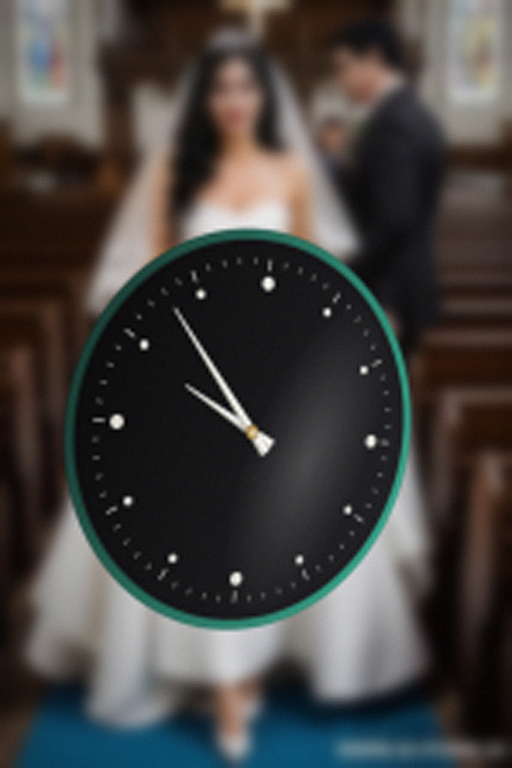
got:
**9:53**
